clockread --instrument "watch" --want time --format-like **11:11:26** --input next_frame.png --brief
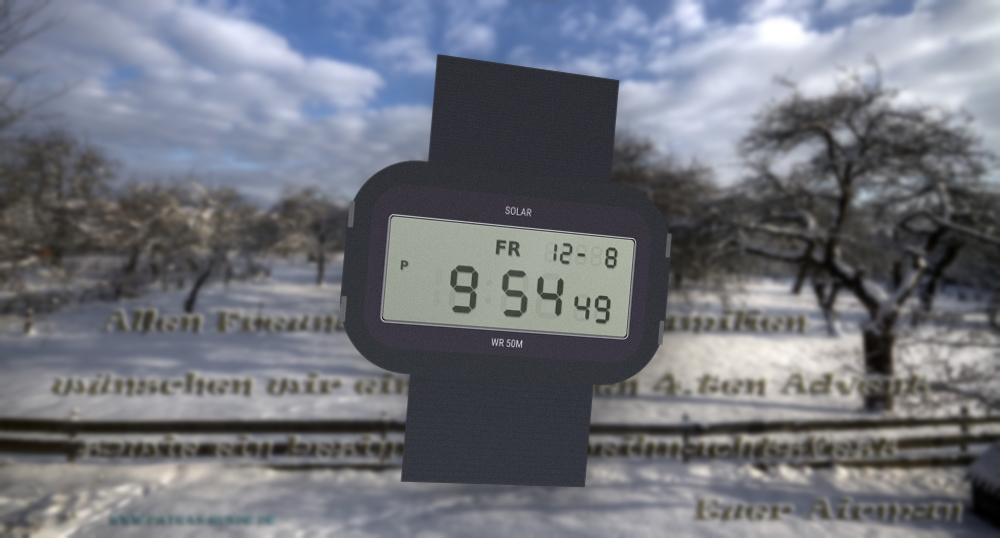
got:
**9:54:49**
